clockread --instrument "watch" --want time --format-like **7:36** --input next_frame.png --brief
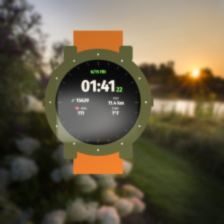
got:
**1:41**
